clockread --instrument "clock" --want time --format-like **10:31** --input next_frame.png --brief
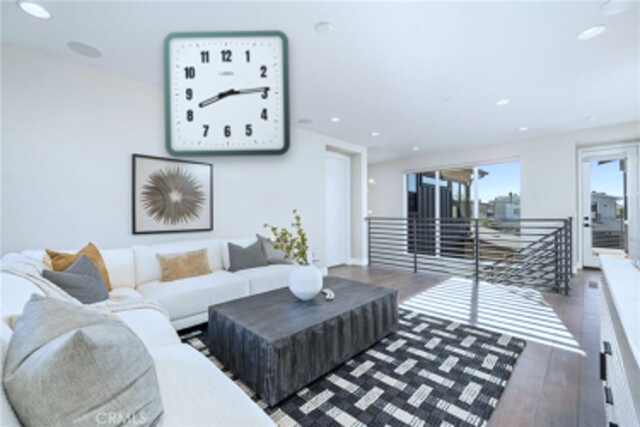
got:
**8:14**
